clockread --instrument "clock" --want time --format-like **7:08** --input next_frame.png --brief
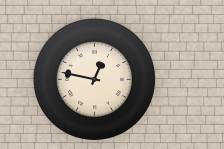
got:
**12:47**
